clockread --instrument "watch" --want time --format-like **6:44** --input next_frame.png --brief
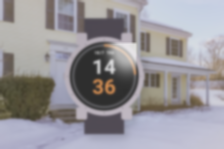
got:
**14:36**
